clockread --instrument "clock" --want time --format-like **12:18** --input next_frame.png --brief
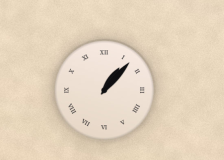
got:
**1:07**
